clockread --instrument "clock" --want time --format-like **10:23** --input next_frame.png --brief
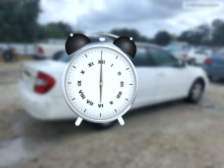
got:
**6:00**
